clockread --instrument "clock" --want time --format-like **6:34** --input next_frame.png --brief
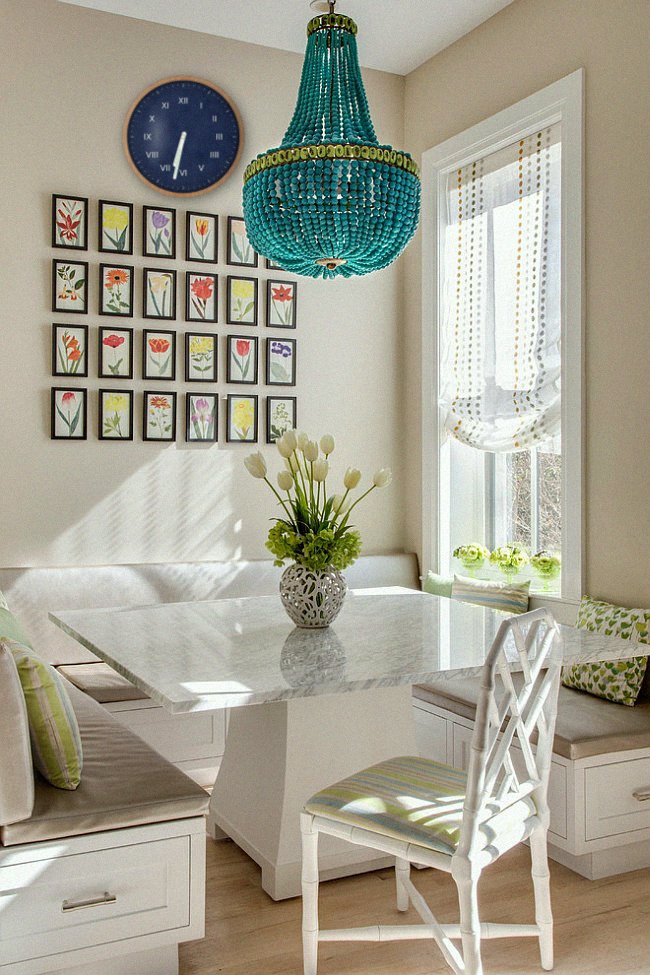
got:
**6:32**
